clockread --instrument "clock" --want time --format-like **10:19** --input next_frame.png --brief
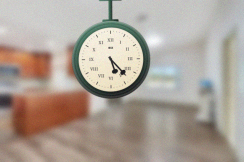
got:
**5:23**
